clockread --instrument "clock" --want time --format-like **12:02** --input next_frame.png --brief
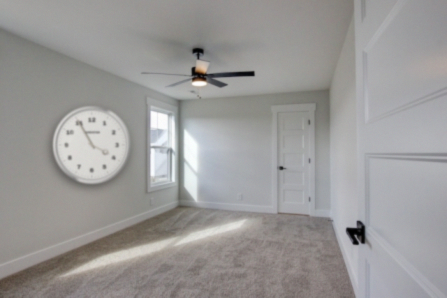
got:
**3:55**
